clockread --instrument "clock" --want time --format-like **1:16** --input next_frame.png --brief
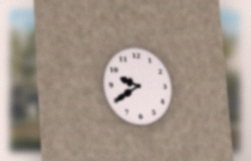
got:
**9:40**
